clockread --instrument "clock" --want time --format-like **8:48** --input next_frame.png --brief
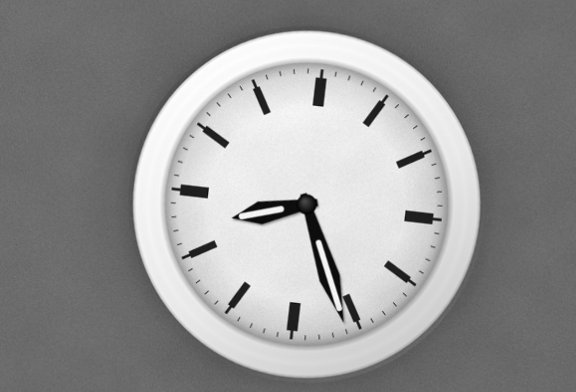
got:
**8:26**
